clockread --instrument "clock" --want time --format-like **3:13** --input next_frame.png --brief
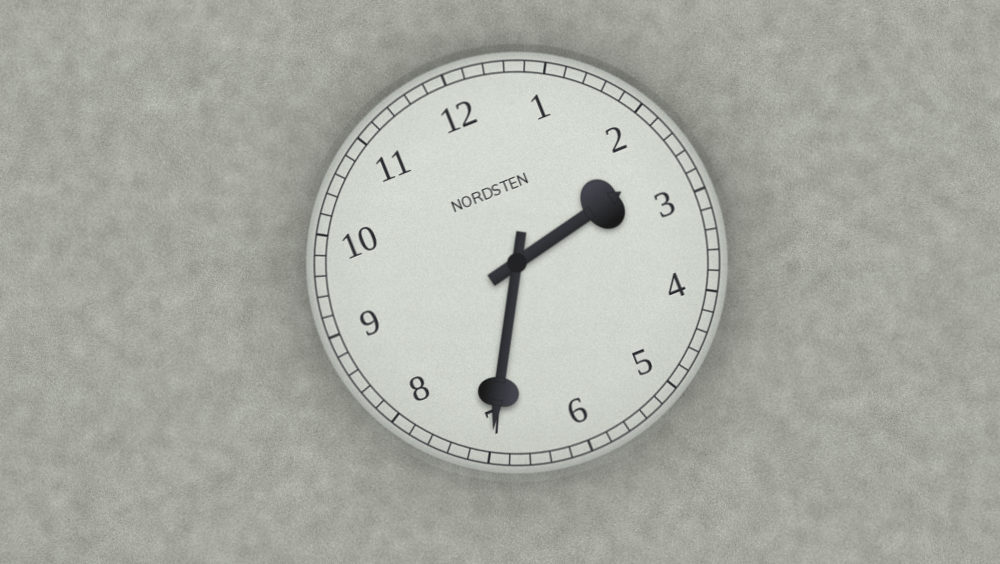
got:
**2:35**
